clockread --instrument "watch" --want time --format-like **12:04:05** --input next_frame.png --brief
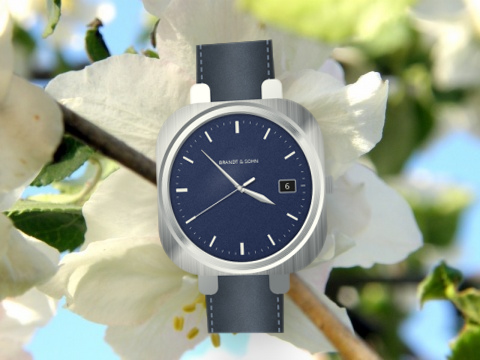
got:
**3:52:40**
